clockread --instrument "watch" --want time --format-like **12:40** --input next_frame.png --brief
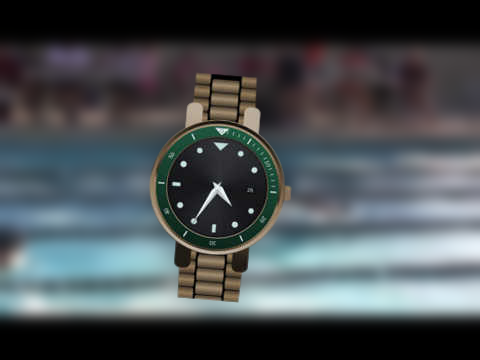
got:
**4:35**
